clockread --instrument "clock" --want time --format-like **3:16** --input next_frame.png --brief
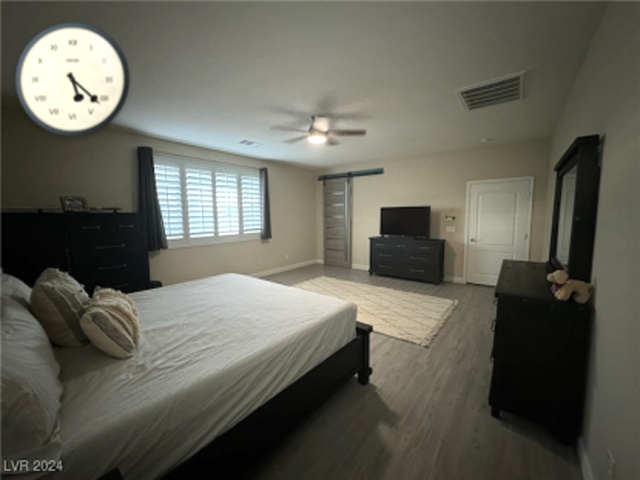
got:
**5:22**
